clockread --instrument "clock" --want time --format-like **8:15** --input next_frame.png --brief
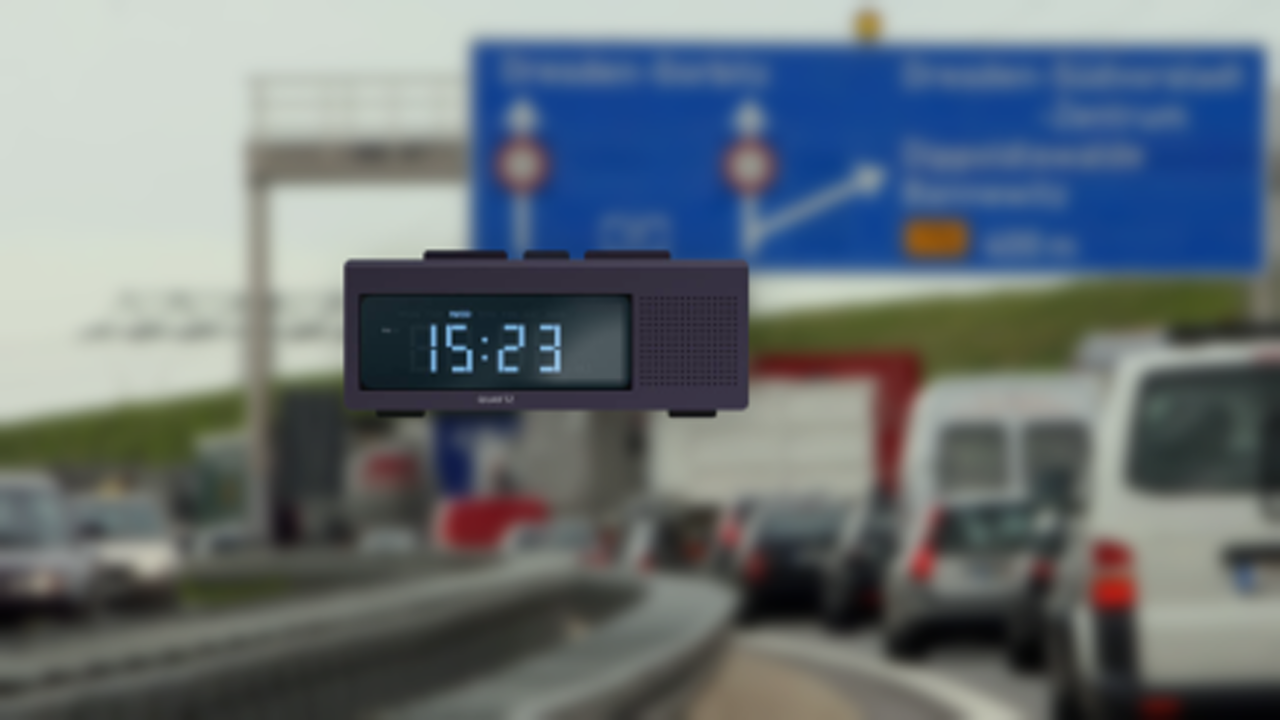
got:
**15:23**
